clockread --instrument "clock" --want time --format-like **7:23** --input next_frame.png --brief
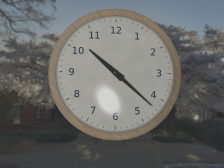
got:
**10:22**
